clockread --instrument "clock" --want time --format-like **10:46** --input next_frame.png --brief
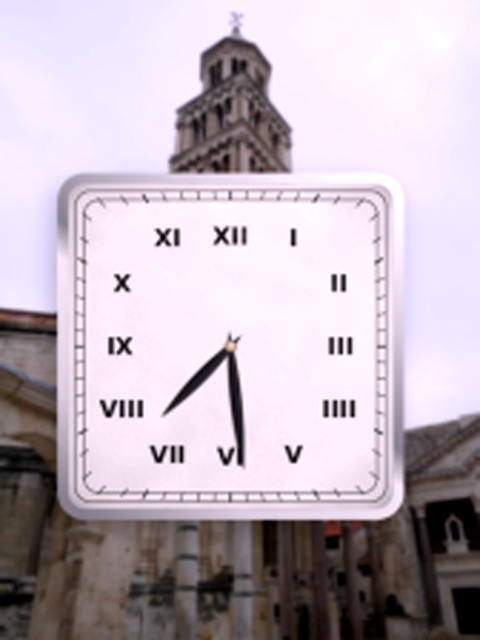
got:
**7:29**
